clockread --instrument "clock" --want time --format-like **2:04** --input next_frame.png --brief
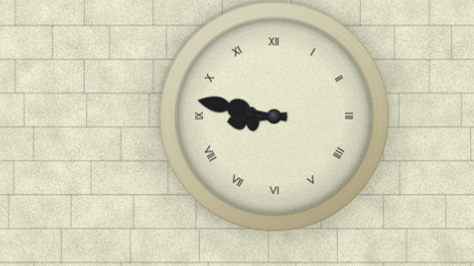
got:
**8:47**
